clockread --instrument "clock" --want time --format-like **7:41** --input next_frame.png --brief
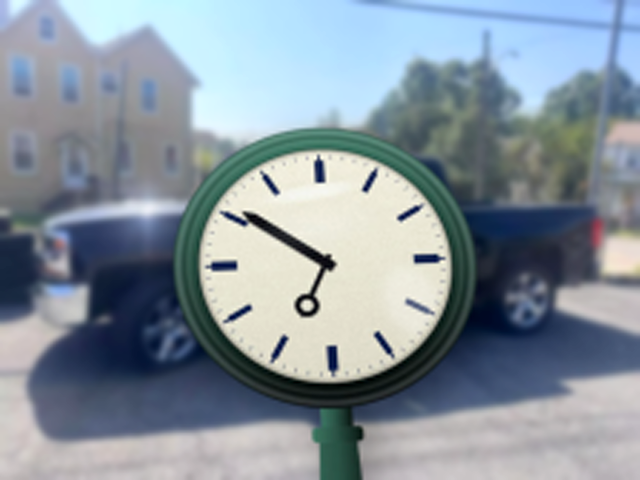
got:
**6:51**
